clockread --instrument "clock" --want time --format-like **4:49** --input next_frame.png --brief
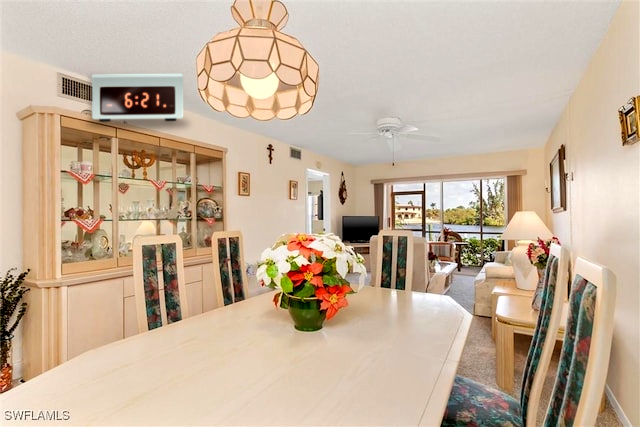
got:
**6:21**
